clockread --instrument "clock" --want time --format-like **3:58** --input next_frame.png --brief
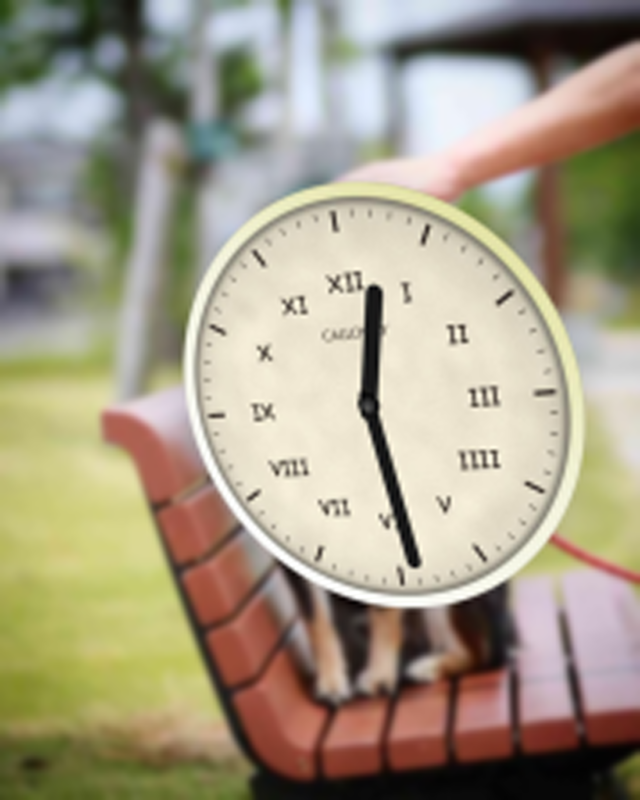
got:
**12:29**
